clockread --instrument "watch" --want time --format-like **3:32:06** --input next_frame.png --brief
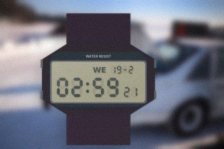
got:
**2:59:21**
